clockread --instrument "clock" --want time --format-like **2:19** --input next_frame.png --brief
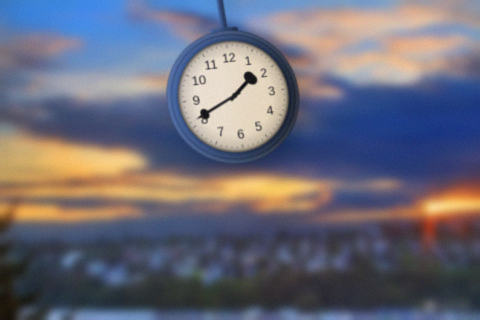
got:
**1:41**
